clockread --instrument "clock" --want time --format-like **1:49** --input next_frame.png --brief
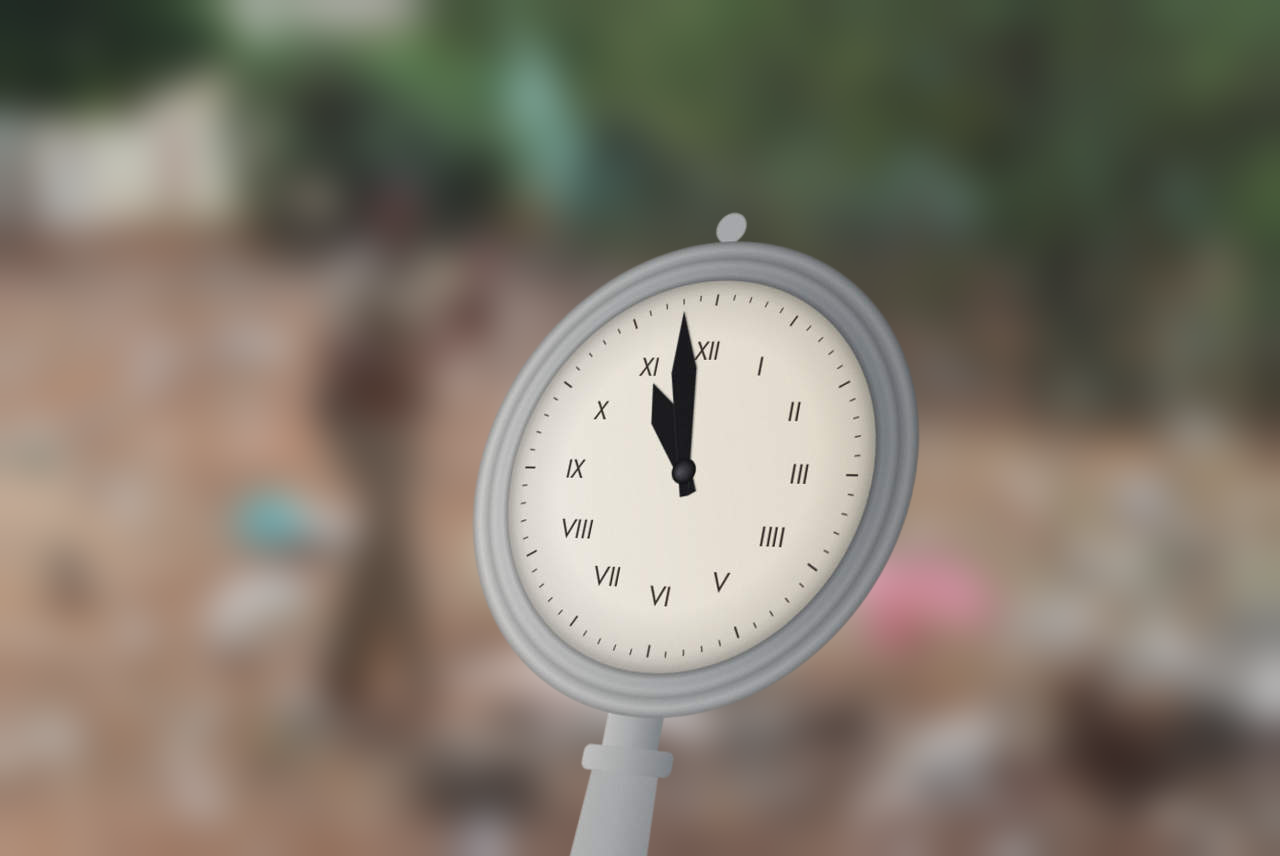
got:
**10:58**
